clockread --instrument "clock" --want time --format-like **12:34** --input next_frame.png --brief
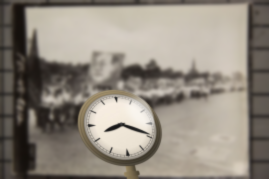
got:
**8:19**
